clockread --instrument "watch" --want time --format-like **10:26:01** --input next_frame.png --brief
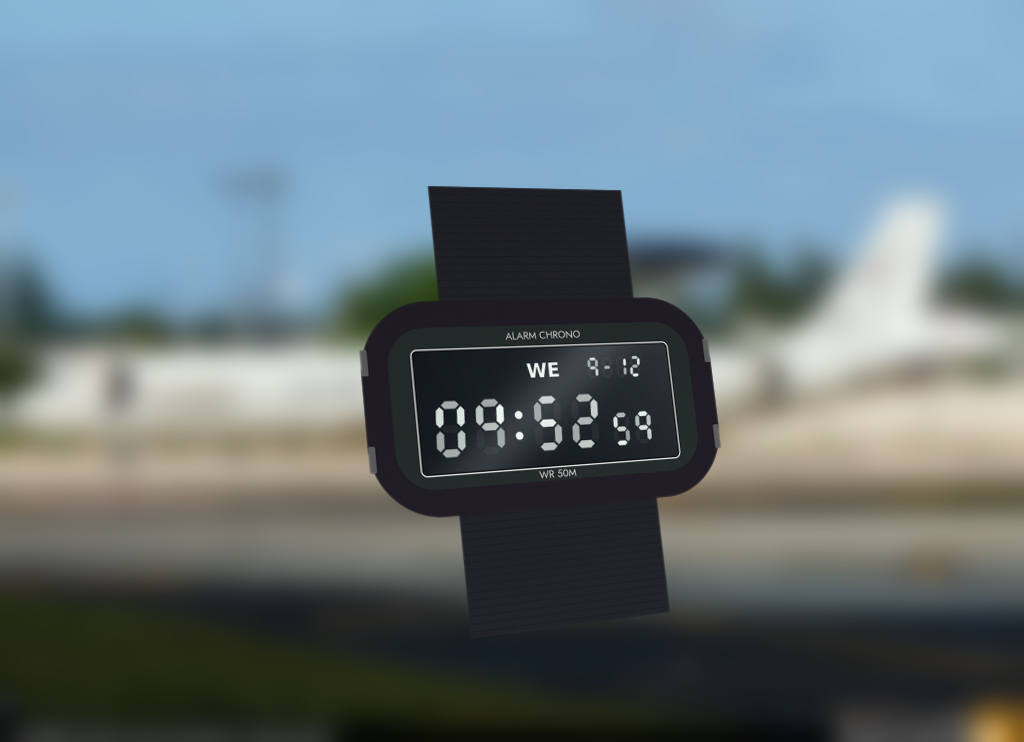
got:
**9:52:59**
